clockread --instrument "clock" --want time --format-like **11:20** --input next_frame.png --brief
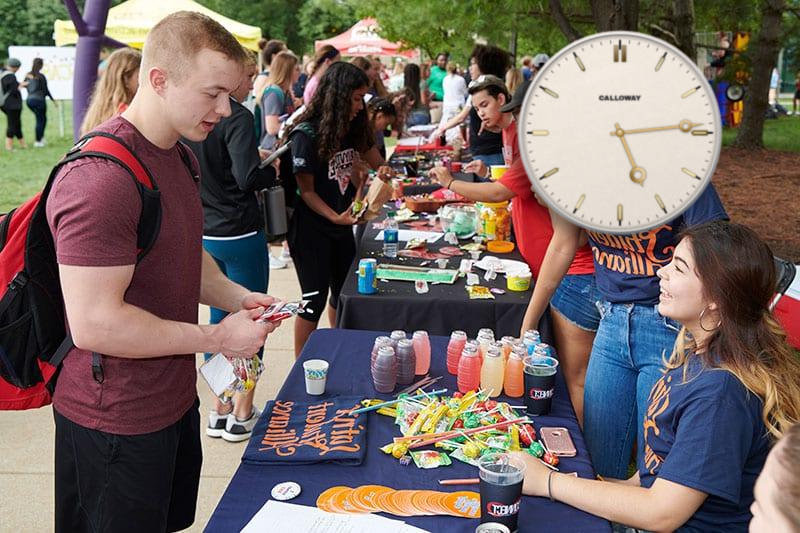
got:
**5:14**
